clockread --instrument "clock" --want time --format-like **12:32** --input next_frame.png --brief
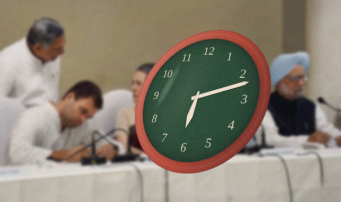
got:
**6:12**
